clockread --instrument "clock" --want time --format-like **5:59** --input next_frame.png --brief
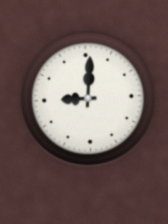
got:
**9:01**
